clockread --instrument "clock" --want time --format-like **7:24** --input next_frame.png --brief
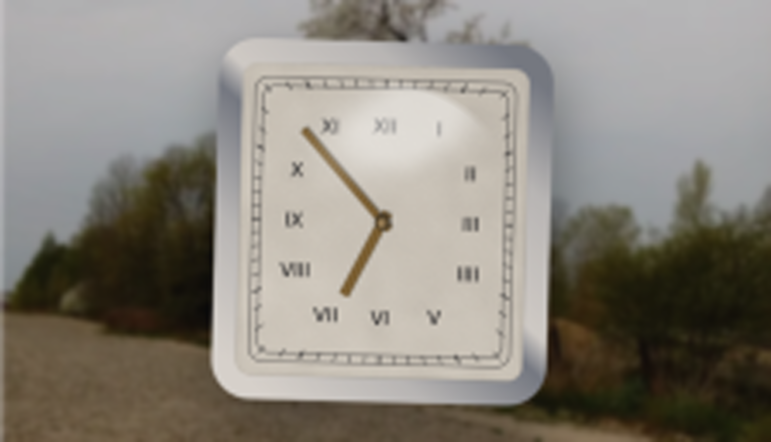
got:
**6:53**
